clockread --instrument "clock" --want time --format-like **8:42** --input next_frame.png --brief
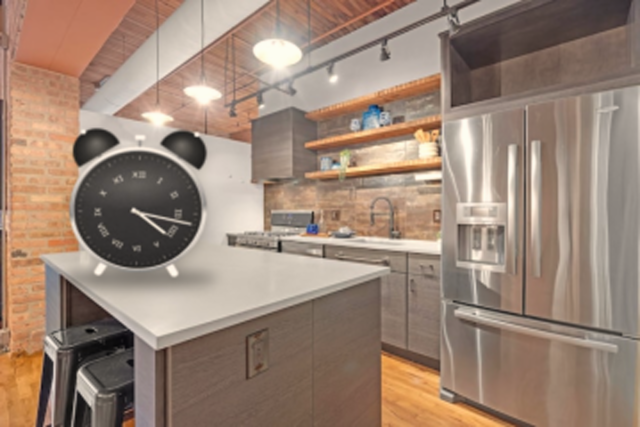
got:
**4:17**
